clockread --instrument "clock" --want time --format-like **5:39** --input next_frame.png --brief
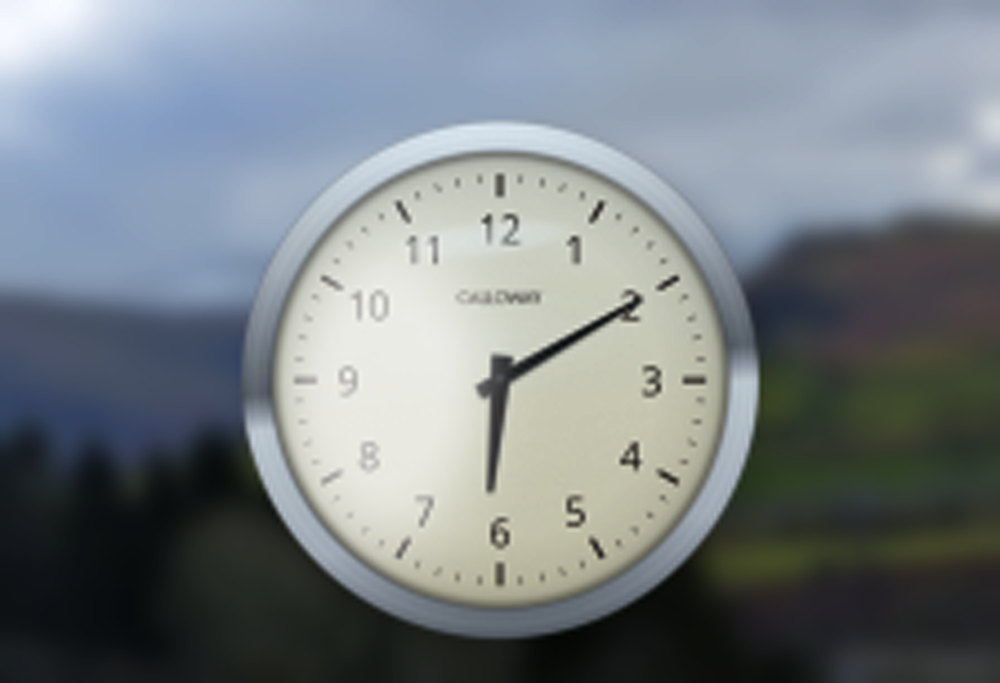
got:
**6:10**
